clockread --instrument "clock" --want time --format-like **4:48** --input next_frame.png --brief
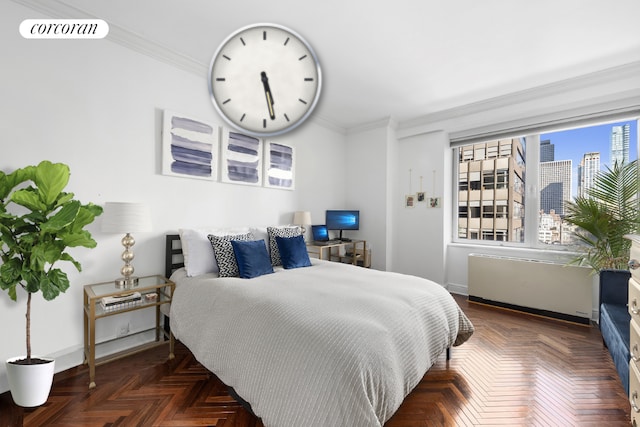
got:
**5:28**
